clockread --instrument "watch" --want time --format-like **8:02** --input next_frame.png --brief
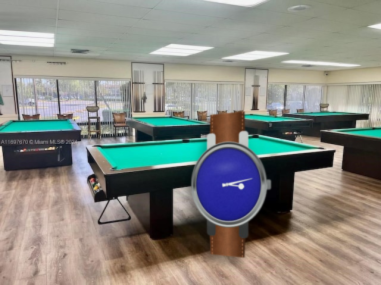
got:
**3:13**
